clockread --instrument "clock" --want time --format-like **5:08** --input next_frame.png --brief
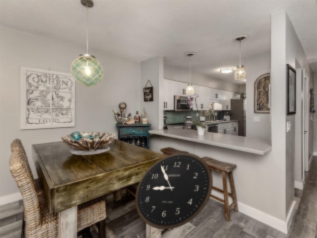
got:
**8:54**
